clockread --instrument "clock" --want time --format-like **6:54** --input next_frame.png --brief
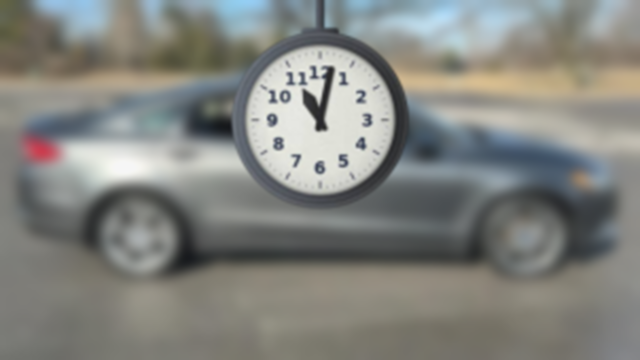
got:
**11:02**
